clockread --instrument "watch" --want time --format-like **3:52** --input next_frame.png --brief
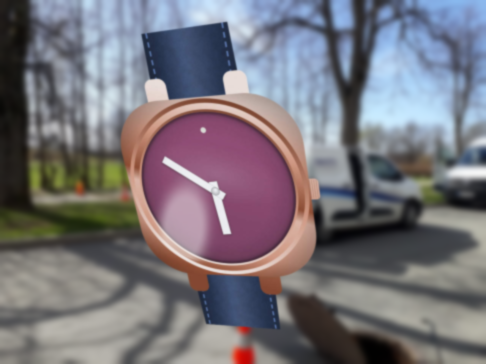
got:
**5:51**
